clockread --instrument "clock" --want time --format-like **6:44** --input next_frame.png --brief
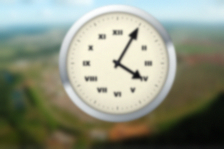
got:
**4:05**
